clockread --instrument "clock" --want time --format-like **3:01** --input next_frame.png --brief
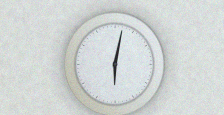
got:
**6:02**
